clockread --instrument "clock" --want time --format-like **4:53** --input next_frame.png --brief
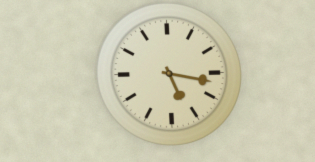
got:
**5:17**
